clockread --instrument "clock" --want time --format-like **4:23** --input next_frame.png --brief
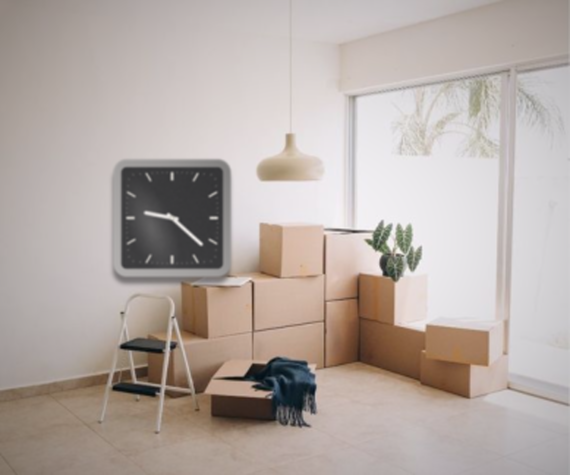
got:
**9:22**
